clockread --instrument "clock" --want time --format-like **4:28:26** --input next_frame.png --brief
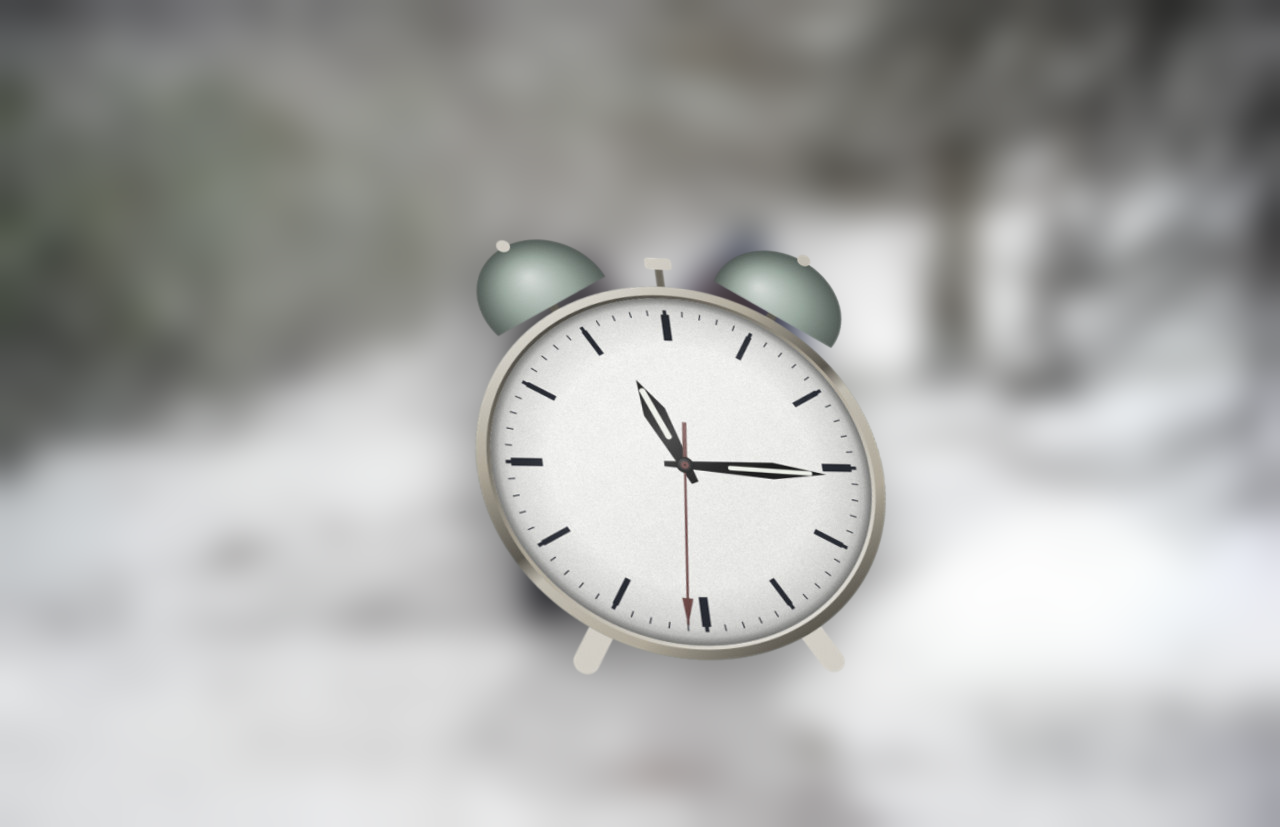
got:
**11:15:31**
